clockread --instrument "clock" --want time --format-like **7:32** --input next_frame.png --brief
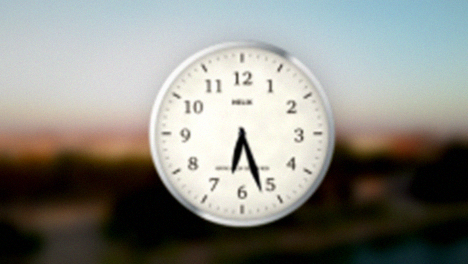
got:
**6:27**
